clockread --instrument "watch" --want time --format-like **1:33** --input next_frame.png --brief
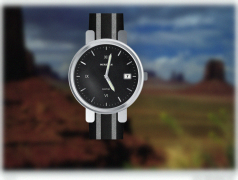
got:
**5:02**
